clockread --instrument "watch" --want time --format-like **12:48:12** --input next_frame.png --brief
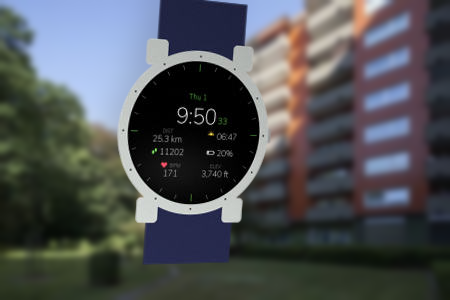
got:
**9:50:33**
